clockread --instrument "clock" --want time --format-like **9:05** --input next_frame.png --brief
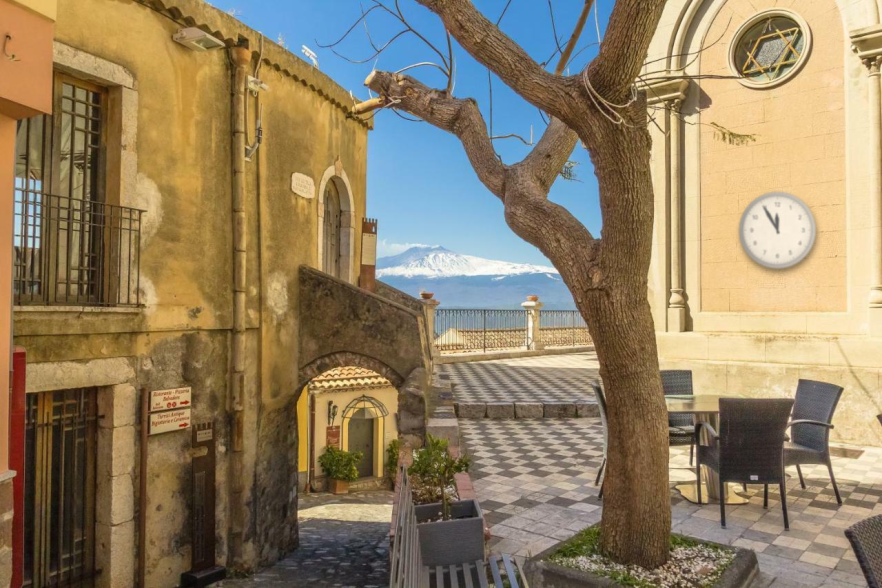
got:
**11:55**
